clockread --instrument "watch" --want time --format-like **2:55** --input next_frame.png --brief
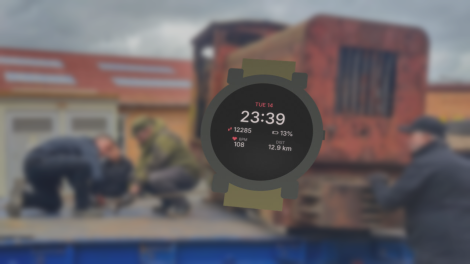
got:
**23:39**
